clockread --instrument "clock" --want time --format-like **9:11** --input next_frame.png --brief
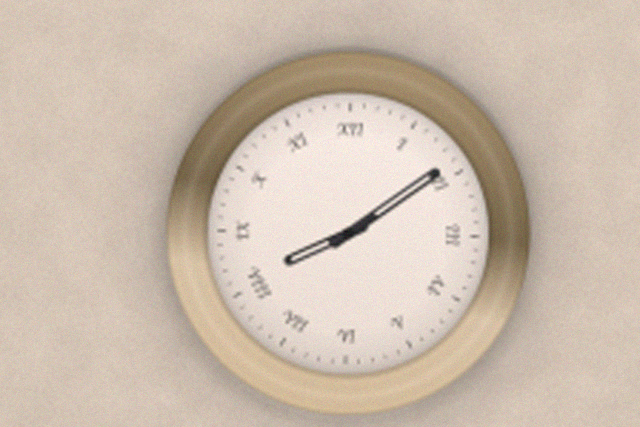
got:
**8:09**
